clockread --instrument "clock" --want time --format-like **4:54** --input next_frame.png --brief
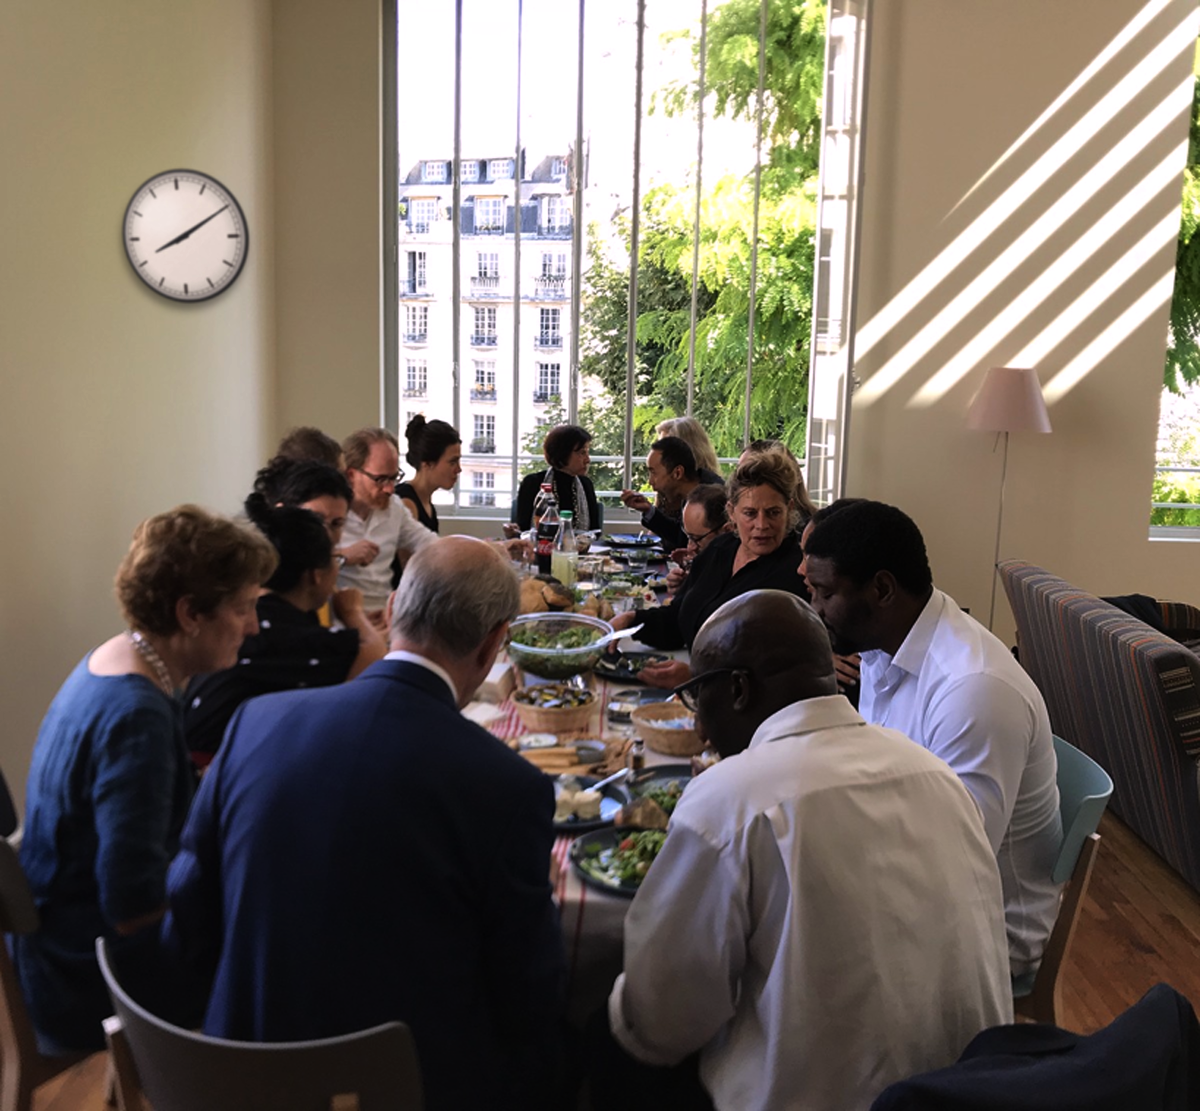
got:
**8:10**
